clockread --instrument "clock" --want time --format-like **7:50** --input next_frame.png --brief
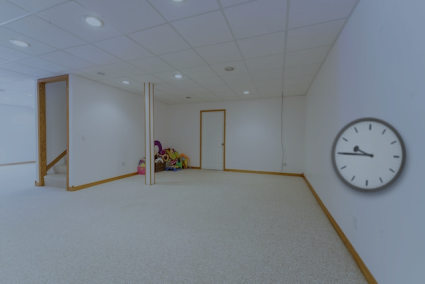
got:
**9:45**
